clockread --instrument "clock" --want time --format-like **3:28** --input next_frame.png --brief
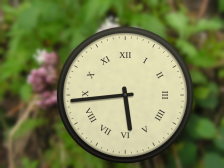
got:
**5:44**
